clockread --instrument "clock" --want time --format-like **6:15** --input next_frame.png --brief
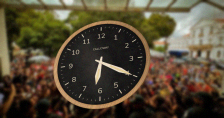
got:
**6:20**
